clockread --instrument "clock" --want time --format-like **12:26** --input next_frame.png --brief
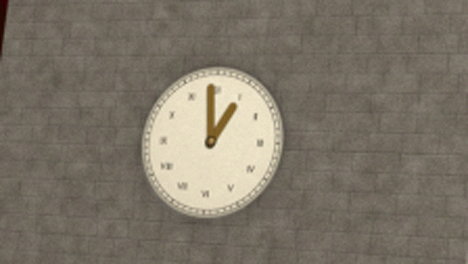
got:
**12:59**
